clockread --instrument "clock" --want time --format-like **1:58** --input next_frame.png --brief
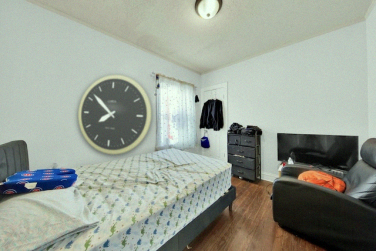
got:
**7:52**
